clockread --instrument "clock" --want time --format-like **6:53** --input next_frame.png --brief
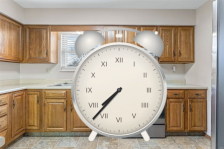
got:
**7:37**
